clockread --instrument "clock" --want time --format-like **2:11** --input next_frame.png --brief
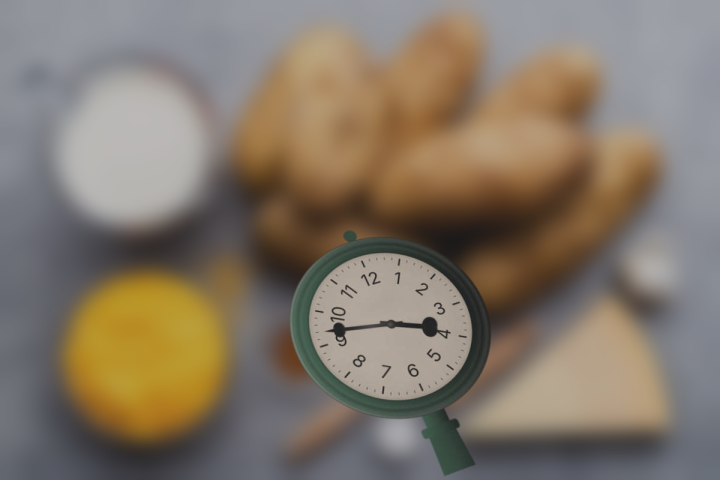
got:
**3:47**
